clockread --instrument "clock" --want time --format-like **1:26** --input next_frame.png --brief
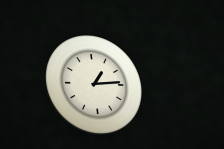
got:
**1:14**
